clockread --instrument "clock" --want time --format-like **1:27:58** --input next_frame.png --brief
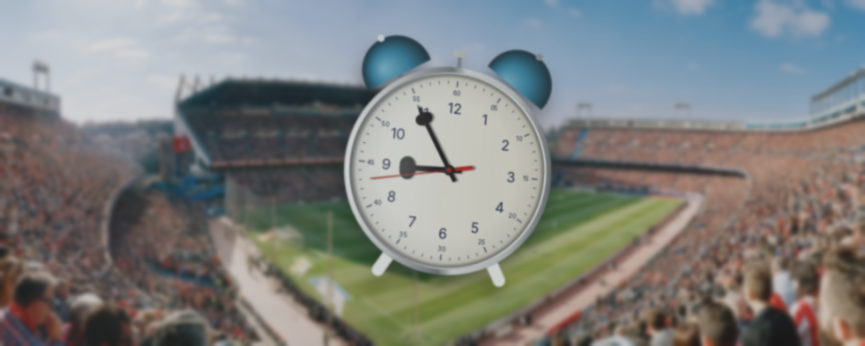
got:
**8:54:43**
